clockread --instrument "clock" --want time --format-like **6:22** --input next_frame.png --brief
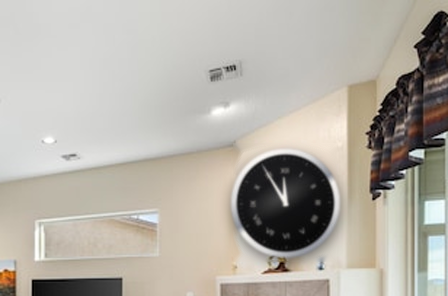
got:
**11:55**
